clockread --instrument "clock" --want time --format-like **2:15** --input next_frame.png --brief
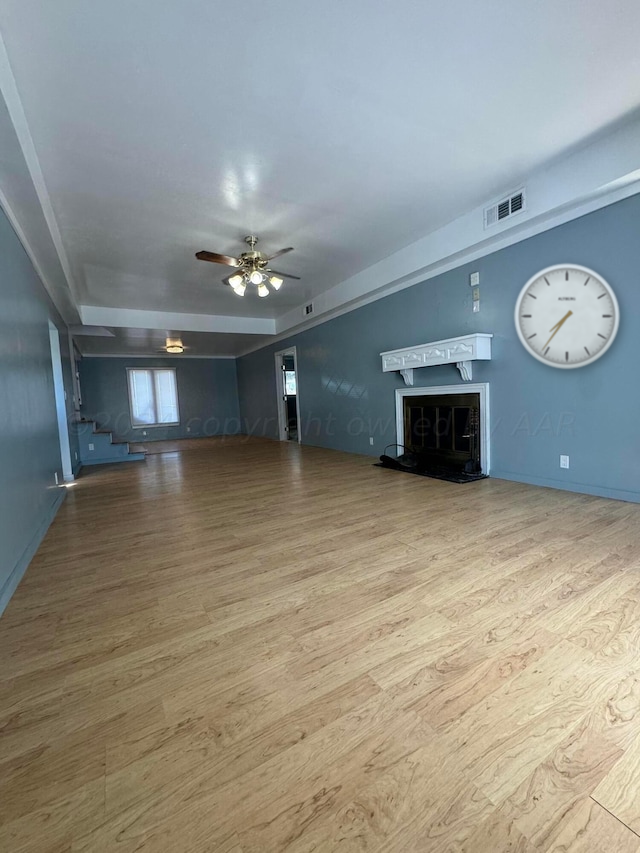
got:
**7:36**
